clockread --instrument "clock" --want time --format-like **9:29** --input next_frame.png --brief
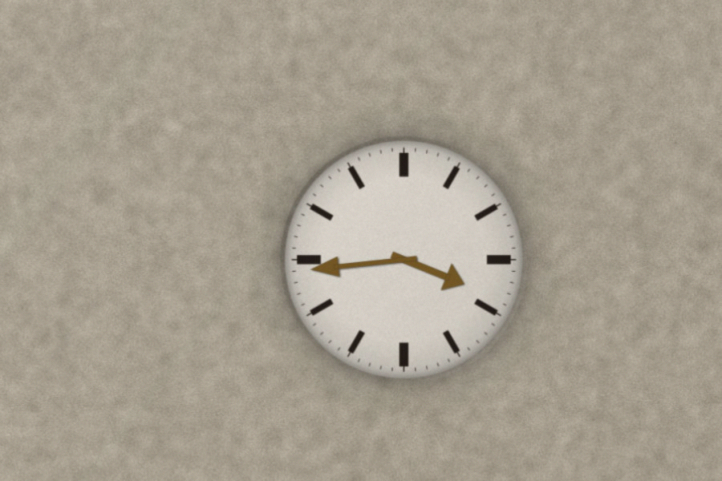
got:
**3:44**
